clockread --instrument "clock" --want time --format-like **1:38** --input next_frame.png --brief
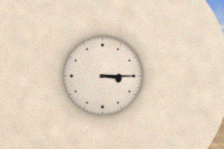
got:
**3:15**
